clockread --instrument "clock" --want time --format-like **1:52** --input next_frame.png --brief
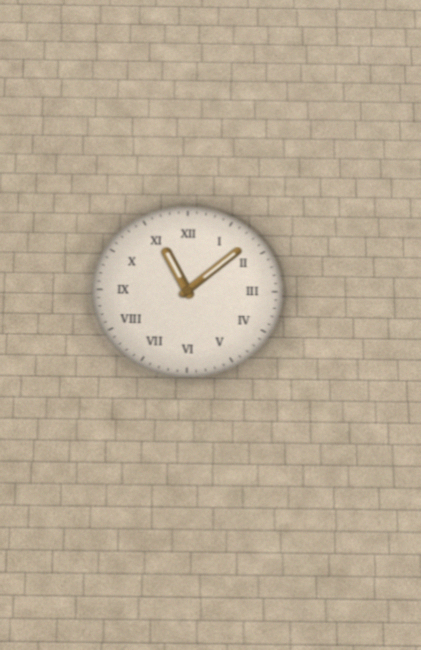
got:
**11:08**
